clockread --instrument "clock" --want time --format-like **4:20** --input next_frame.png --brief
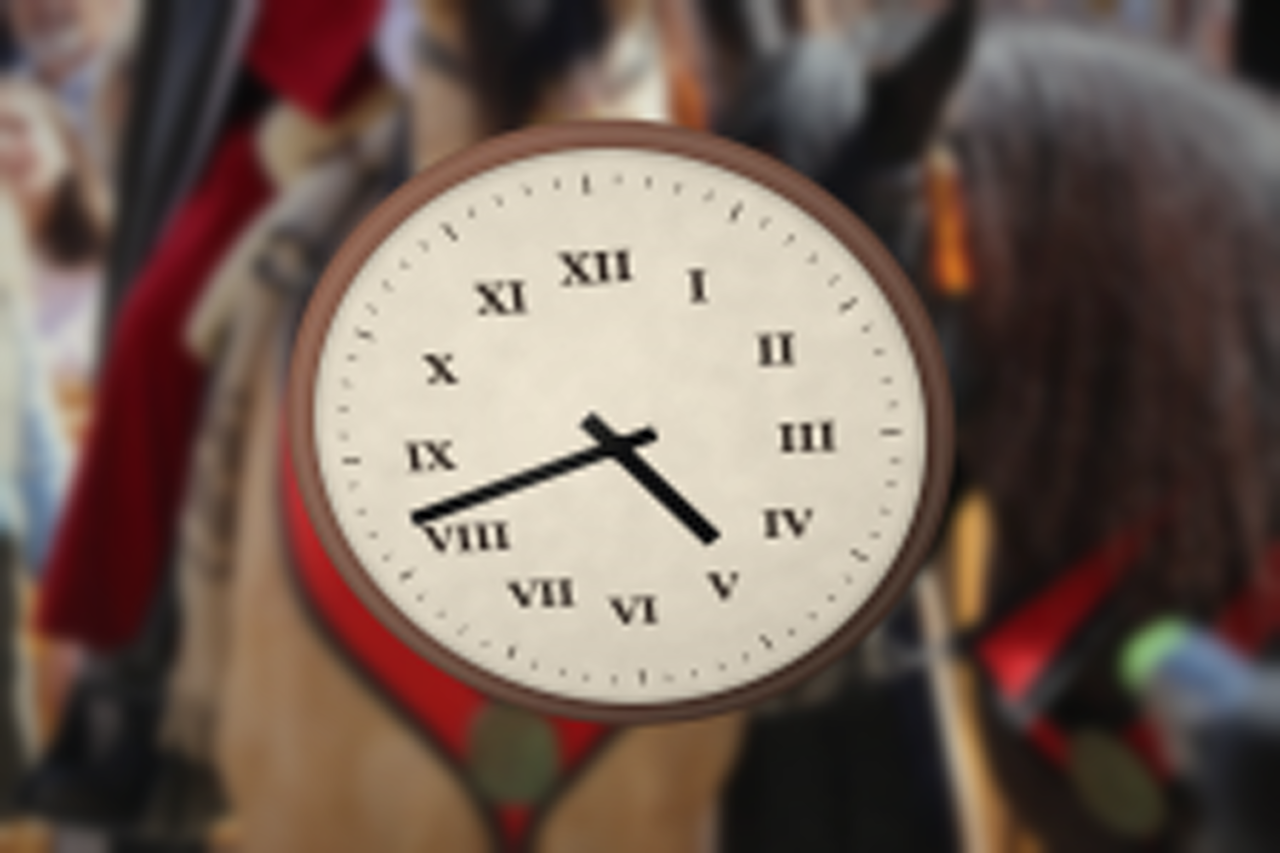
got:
**4:42**
